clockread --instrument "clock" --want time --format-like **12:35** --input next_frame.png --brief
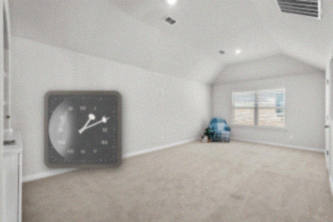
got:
**1:11**
